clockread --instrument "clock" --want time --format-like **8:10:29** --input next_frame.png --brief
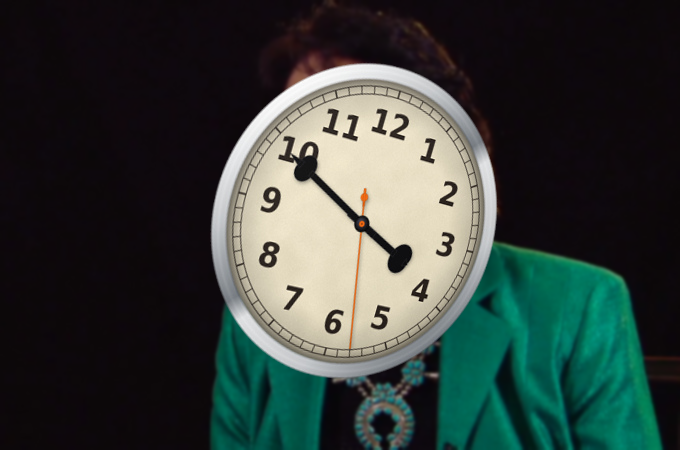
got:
**3:49:28**
